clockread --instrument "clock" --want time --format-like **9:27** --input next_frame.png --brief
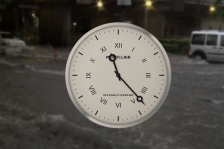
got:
**11:23**
